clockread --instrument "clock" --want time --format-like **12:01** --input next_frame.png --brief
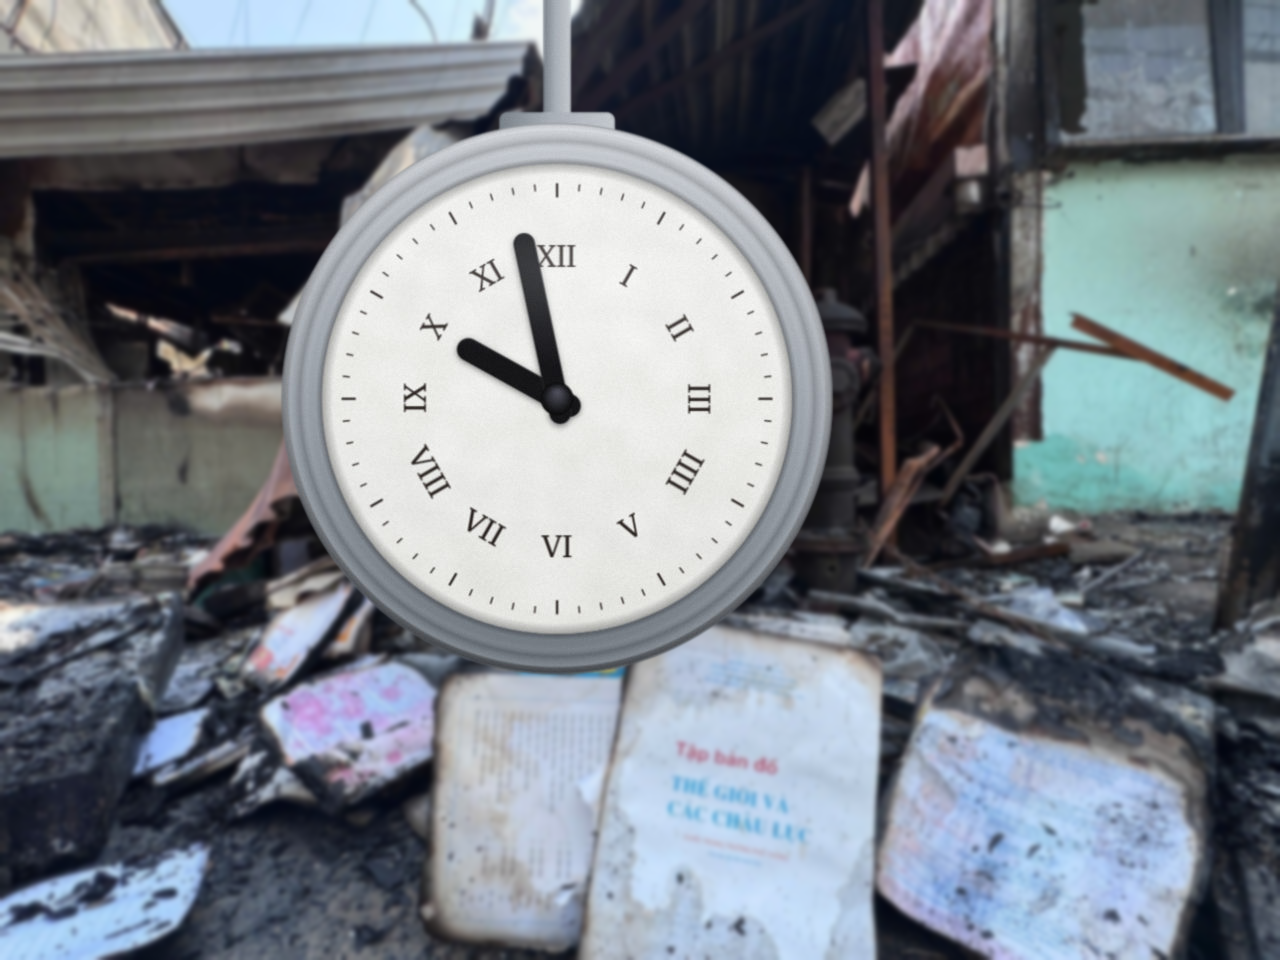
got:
**9:58**
